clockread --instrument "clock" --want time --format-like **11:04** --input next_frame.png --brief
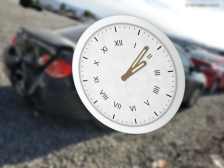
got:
**2:08**
